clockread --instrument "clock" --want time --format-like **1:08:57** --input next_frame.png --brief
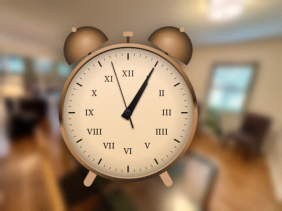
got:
**1:04:57**
